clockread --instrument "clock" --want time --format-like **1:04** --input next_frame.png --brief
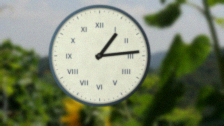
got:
**1:14**
